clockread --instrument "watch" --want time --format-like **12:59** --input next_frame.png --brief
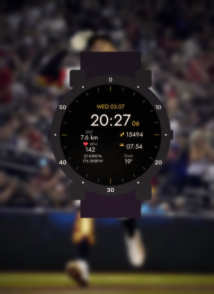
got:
**20:27**
